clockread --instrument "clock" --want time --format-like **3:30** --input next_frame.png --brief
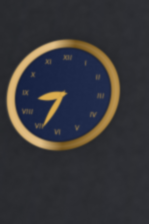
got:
**8:34**
